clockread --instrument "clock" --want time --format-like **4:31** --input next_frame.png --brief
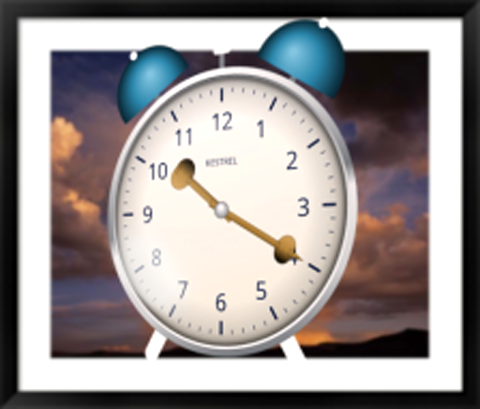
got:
**10:20**
